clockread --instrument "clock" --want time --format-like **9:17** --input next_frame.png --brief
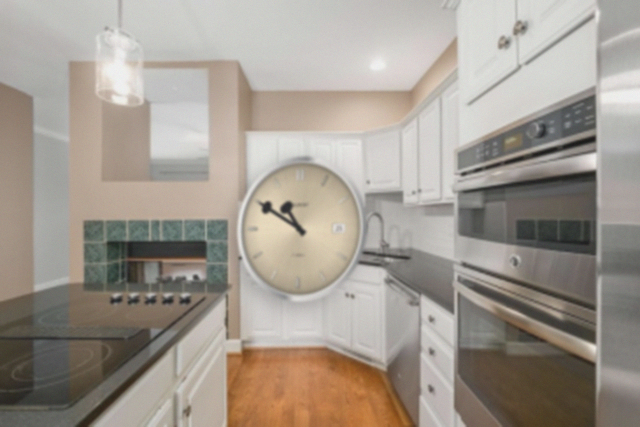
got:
**10:50**
